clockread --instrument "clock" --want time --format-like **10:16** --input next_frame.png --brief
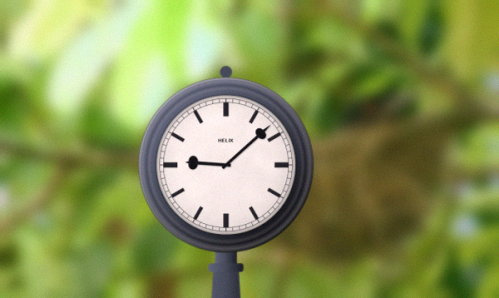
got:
**9:08**
